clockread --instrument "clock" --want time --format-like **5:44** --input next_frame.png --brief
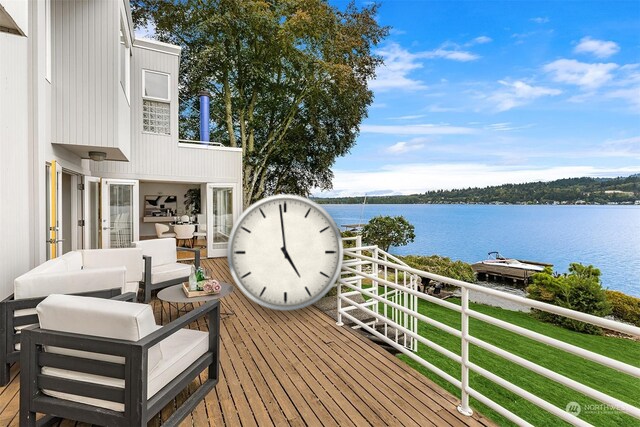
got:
**4:59**
